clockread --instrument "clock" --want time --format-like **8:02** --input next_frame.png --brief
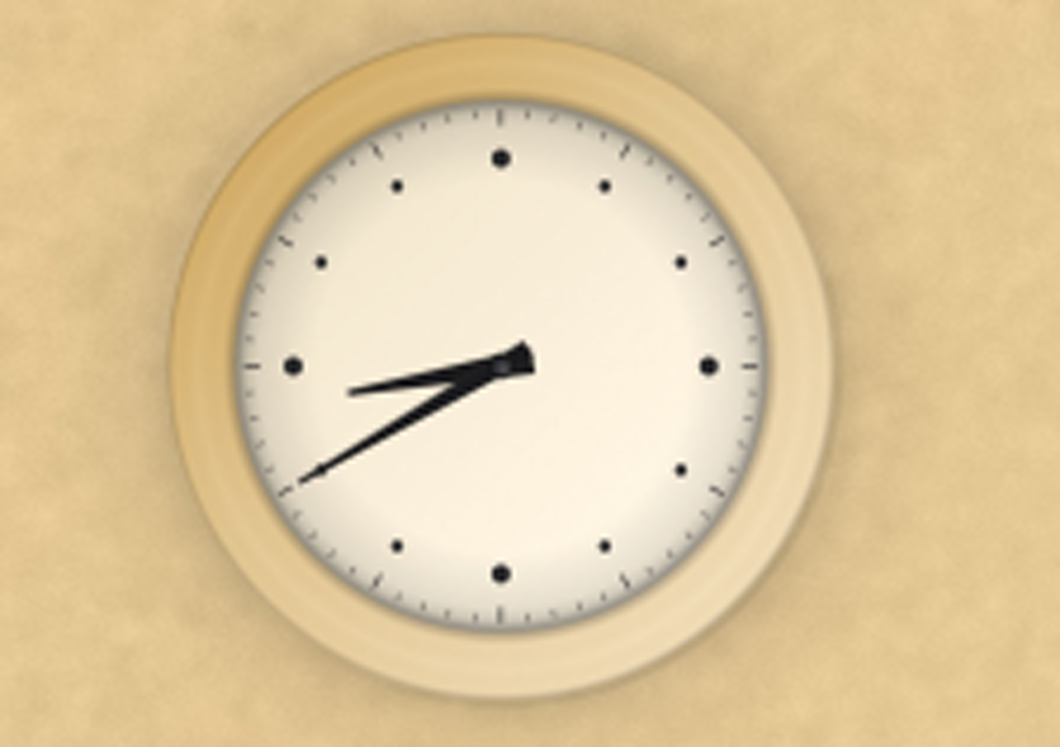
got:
**8:40**
